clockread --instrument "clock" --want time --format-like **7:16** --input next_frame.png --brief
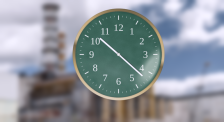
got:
**10:22**
